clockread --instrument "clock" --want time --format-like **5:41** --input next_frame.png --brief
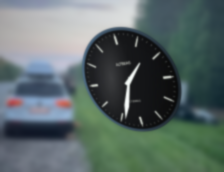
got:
**1:34**
